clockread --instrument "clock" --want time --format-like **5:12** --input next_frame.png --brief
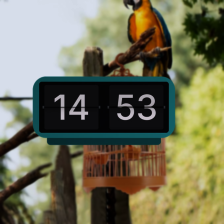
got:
**14:53**
